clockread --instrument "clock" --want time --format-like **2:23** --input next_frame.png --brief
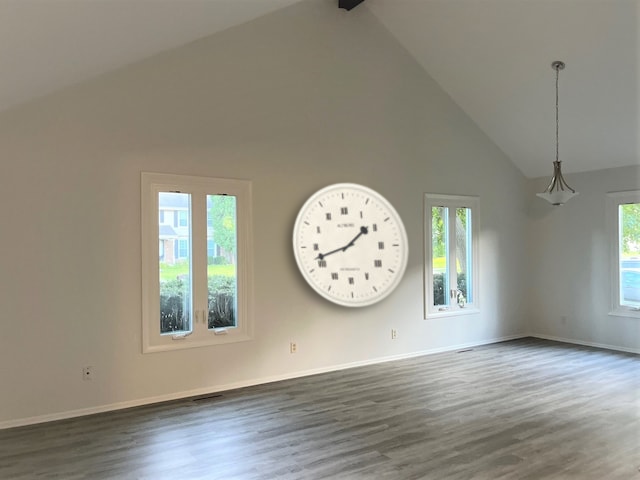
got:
**1:42**
